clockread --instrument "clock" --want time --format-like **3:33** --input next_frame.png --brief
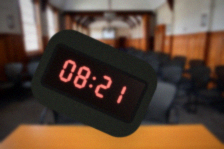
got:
**8:21**
